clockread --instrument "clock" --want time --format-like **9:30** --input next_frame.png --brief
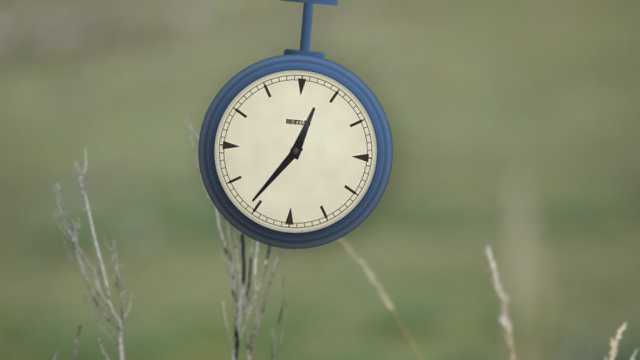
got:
**12:36**
